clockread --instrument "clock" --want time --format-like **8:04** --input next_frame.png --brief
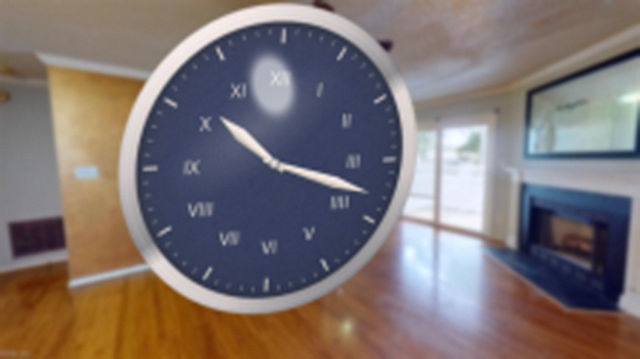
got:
**10:18**
